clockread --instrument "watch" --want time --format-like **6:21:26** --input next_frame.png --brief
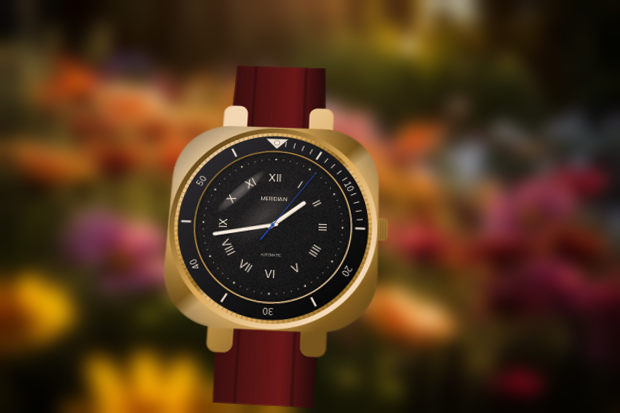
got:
**1:43:06**
